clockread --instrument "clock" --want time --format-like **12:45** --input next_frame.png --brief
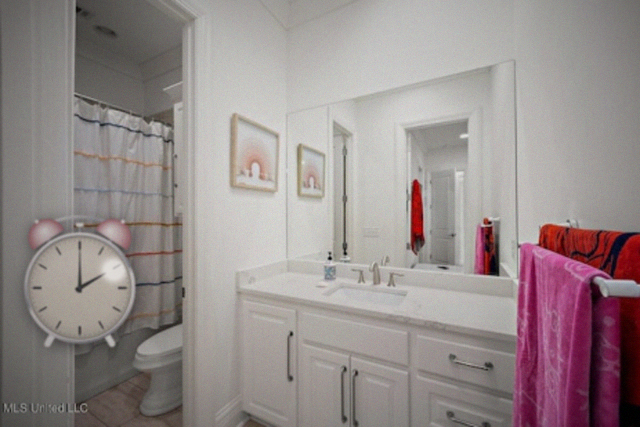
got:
**2:00**
